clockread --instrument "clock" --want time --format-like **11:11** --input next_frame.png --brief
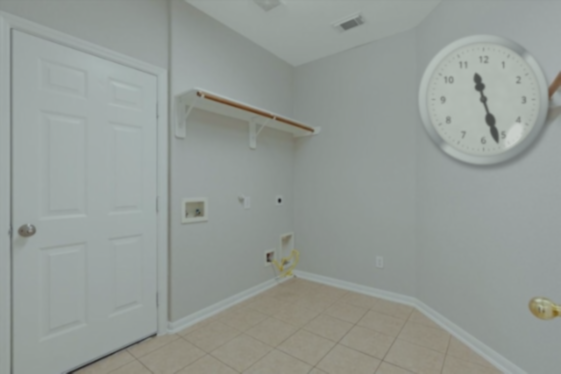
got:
**11:27**
